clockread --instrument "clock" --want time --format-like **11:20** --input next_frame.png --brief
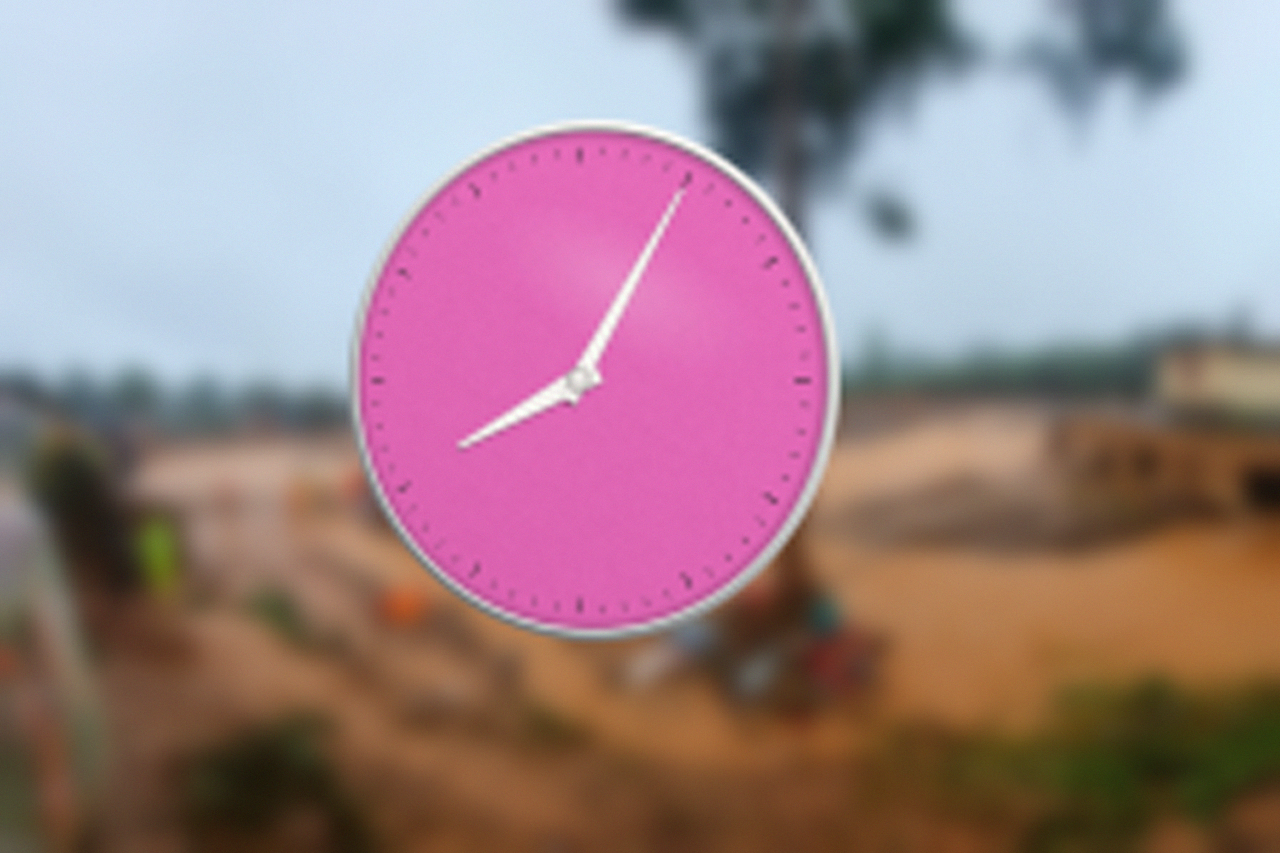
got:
**8:05**
